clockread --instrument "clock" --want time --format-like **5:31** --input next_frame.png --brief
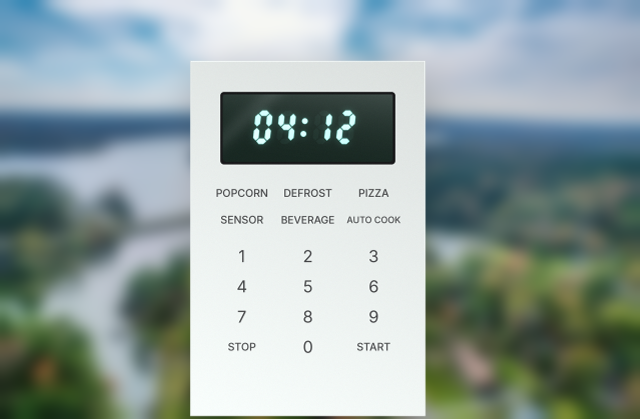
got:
**4:12**
